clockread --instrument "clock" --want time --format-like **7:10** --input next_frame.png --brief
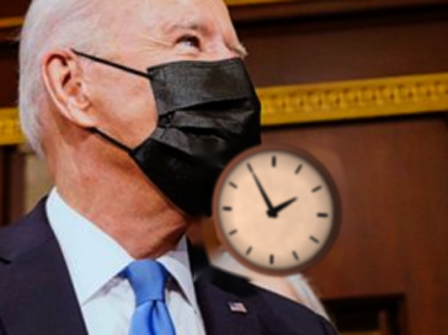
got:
**1:55**
